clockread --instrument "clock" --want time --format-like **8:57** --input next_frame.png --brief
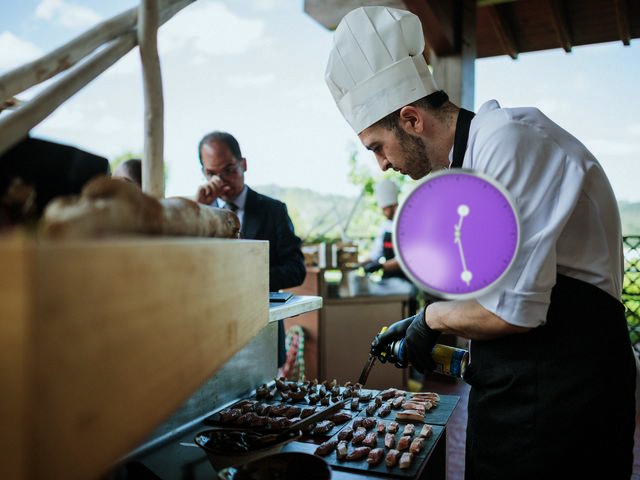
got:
**12:28**
